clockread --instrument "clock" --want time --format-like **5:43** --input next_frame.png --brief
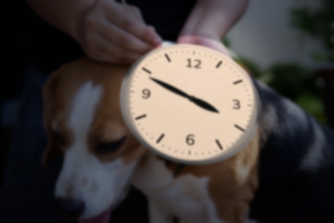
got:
**3:49**
